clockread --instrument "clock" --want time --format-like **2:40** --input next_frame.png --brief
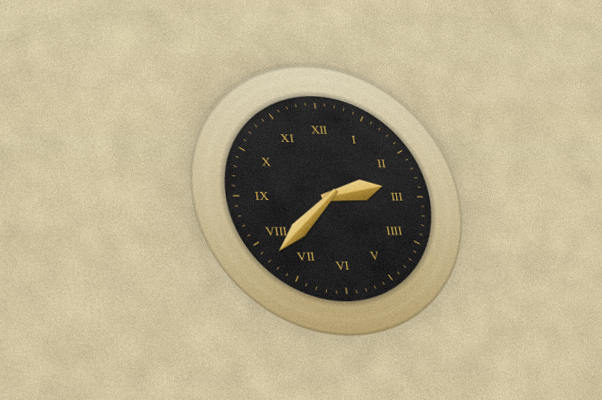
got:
**2:38**
